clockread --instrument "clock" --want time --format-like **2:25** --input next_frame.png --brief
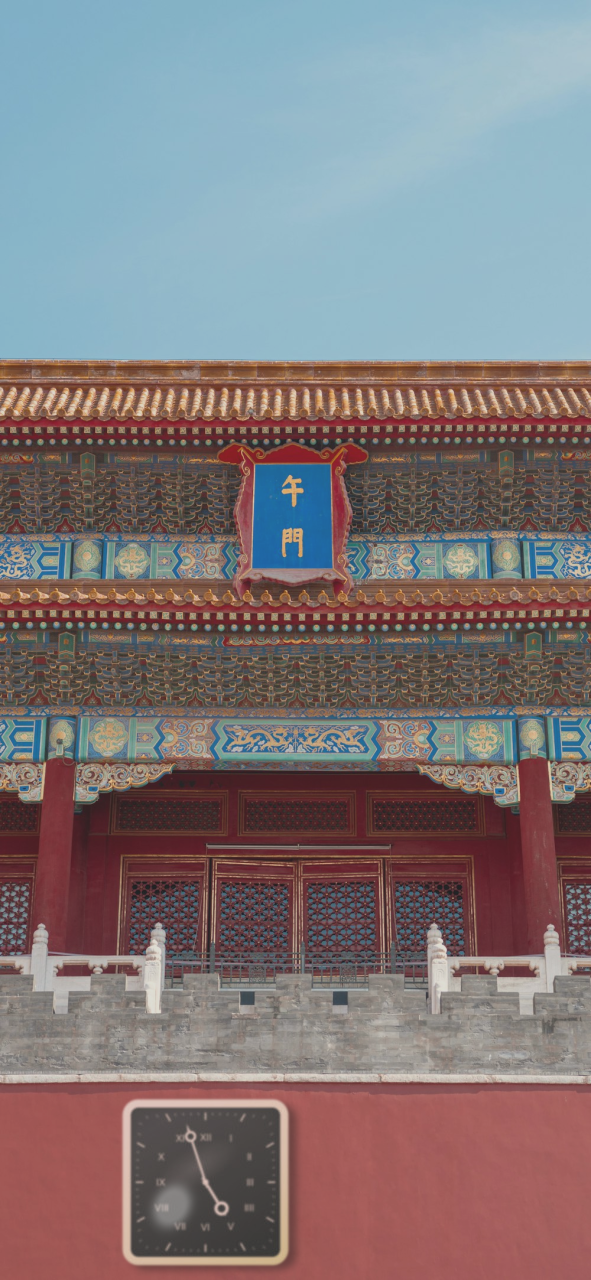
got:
**4:57**
